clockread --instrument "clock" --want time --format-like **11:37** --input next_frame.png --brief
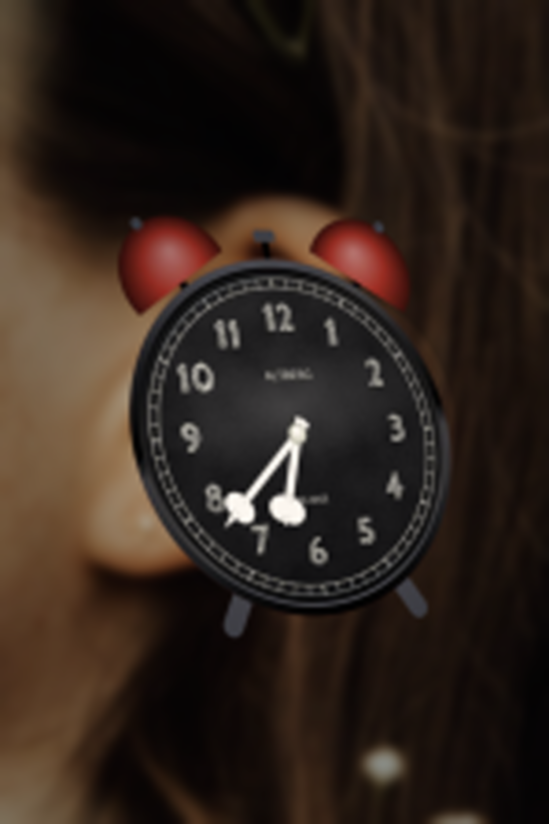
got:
**6:38**
